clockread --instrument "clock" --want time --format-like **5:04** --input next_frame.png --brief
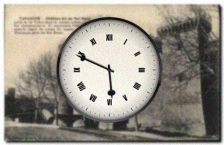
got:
**5:49**
